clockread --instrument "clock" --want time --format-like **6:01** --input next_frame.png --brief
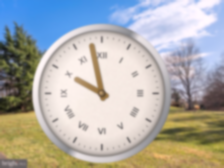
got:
**9:58**
